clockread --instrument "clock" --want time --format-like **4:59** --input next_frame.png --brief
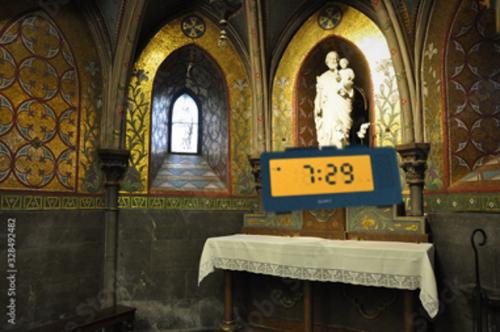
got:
**7:29**
